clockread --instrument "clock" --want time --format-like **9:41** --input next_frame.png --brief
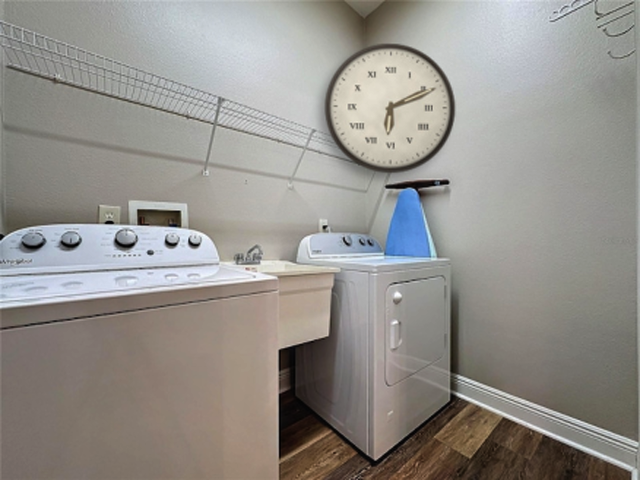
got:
**6:11**
